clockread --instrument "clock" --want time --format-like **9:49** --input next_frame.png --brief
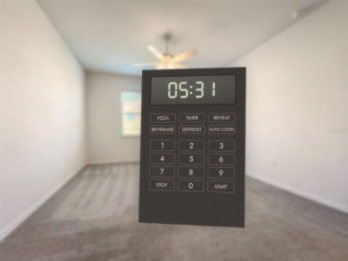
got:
**5:31**
